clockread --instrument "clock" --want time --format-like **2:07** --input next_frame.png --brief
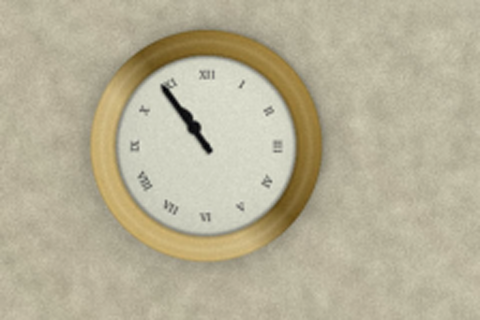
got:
**10:54**
